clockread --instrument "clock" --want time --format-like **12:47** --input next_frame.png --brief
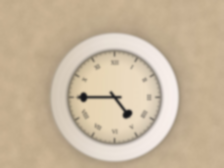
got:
**4:45**
